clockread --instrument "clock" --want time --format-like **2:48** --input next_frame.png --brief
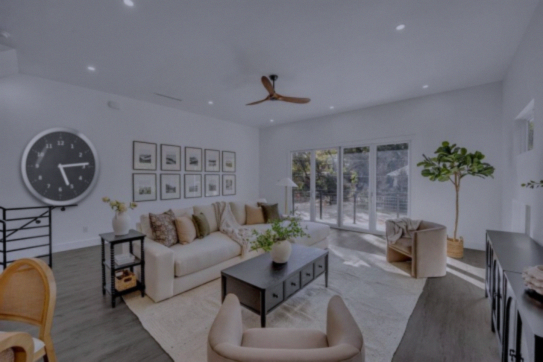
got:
**5:14**
